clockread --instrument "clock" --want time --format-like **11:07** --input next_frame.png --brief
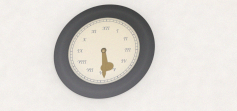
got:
**5:29**
